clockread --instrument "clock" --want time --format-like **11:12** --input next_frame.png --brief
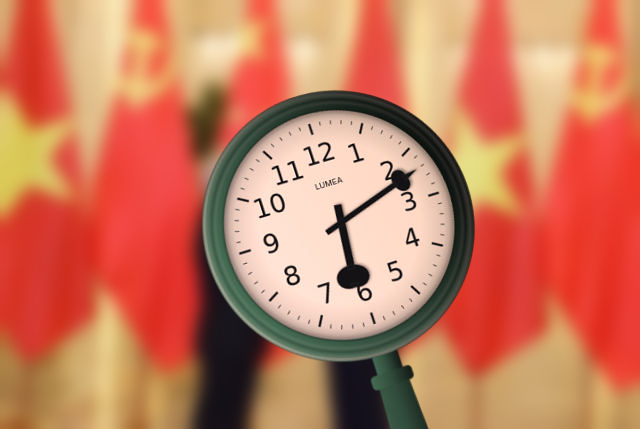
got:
**6:12**
